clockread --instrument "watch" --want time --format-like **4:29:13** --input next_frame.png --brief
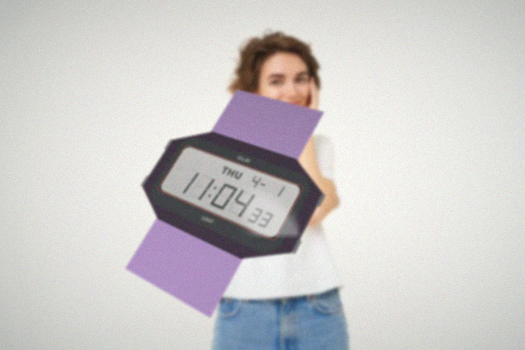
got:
**11:04:33**
